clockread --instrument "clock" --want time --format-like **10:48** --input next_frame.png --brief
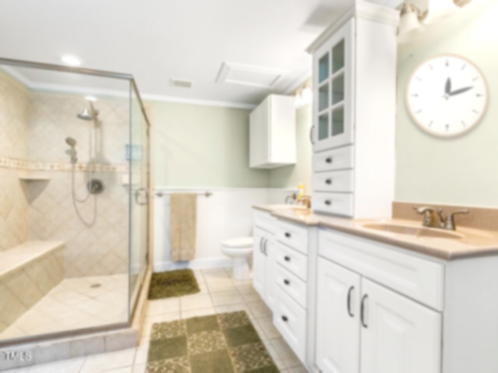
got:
**12:12**
